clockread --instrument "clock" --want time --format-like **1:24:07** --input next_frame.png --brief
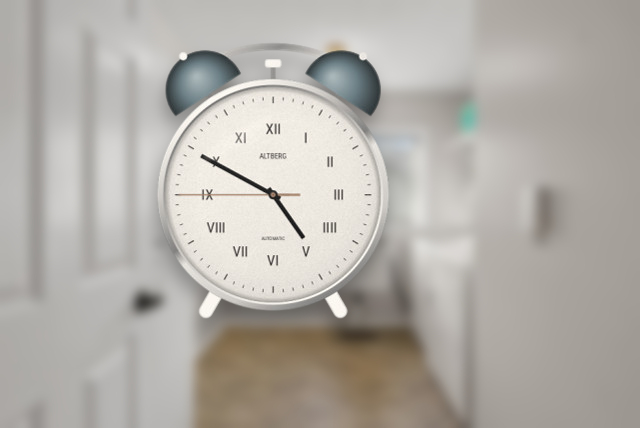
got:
**4:49:45**
